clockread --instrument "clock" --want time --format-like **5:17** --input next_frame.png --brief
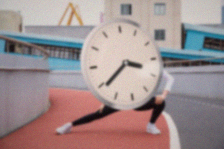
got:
**3:39**
